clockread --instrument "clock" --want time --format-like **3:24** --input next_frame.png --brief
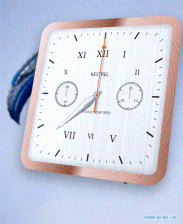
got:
**7:38**
